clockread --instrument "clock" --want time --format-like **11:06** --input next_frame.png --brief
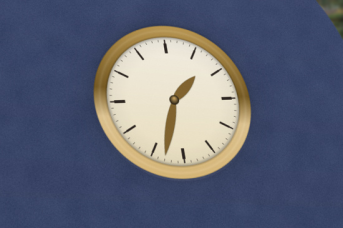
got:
**1:33**
